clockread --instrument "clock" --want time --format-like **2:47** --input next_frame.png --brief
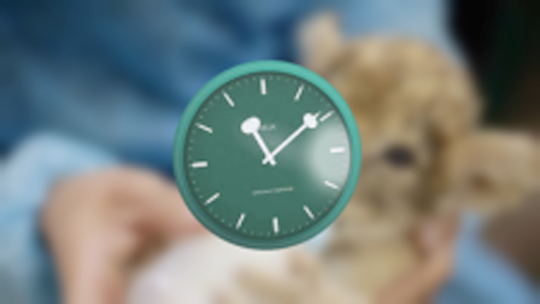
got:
**11:09**
